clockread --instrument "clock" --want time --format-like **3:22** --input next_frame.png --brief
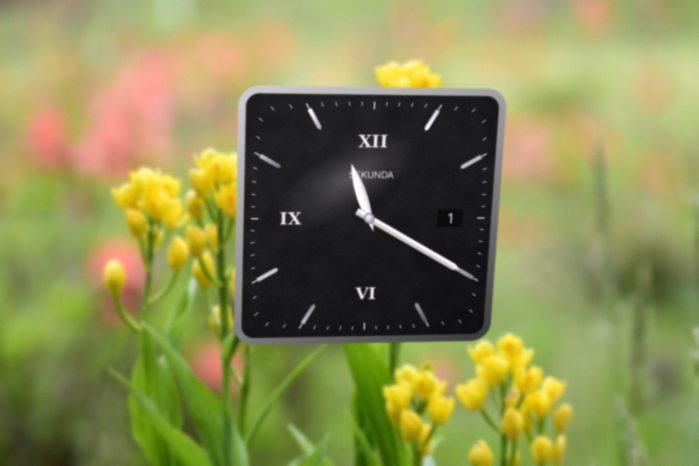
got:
**11:20**
